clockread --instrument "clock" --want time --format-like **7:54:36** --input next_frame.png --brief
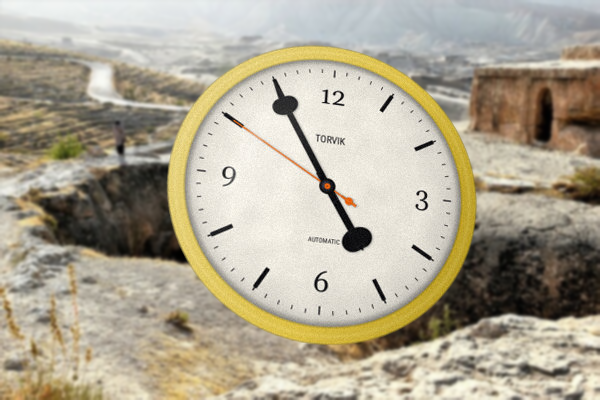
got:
**4:54:50**
